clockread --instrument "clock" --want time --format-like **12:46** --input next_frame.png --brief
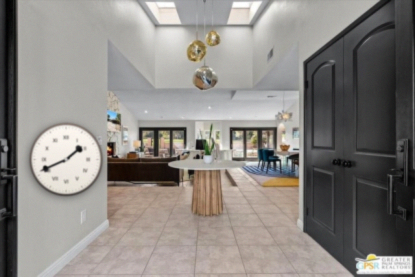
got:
**1:41**
